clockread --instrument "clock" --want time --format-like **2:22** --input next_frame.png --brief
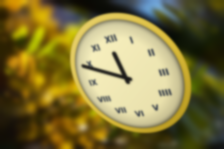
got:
**11:49**
